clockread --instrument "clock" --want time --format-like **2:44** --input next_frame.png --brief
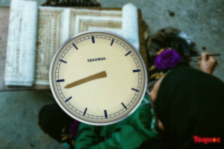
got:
**8:43**
